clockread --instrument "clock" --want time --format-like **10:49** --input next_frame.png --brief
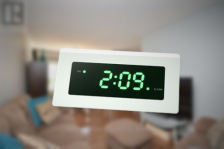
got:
**2:09**
